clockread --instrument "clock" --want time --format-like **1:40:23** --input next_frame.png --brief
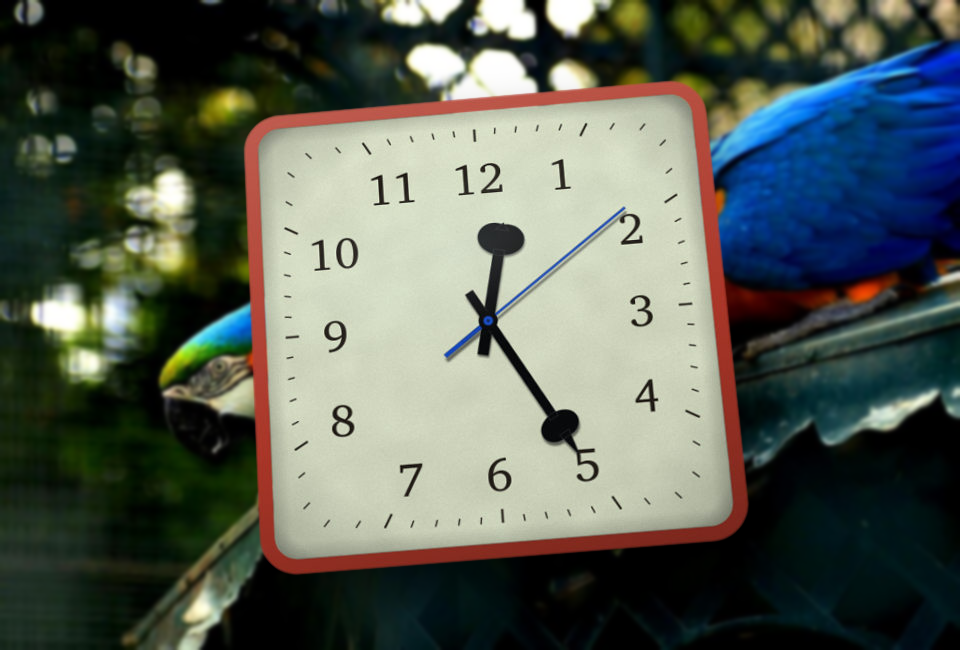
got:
**12:25:09**
